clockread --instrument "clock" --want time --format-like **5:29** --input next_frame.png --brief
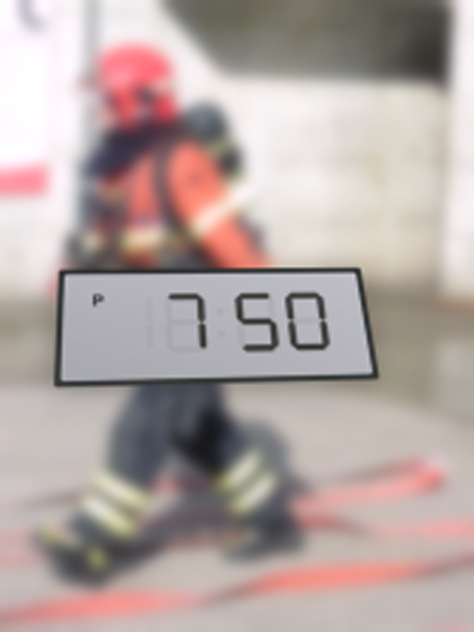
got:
**7:50**
